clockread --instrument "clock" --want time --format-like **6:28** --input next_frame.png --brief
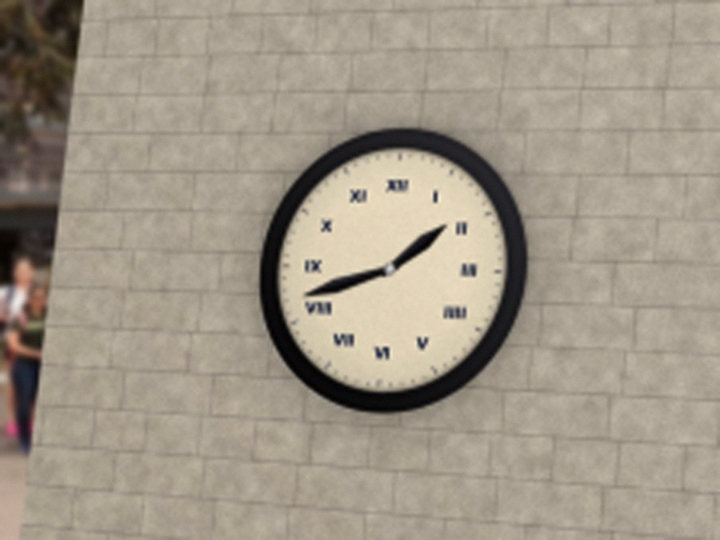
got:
**1:42**
